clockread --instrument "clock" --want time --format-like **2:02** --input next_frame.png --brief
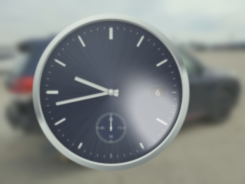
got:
**9:43**
